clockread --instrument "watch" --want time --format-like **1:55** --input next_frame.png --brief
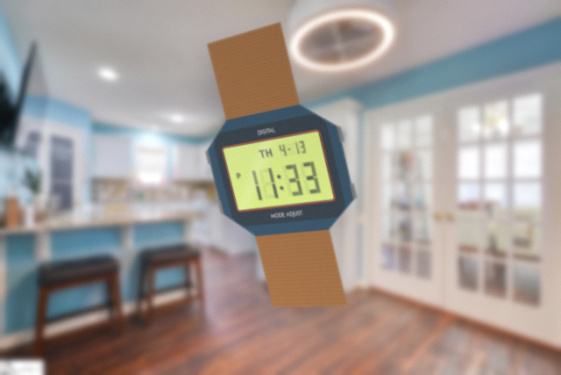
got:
**11:33**
